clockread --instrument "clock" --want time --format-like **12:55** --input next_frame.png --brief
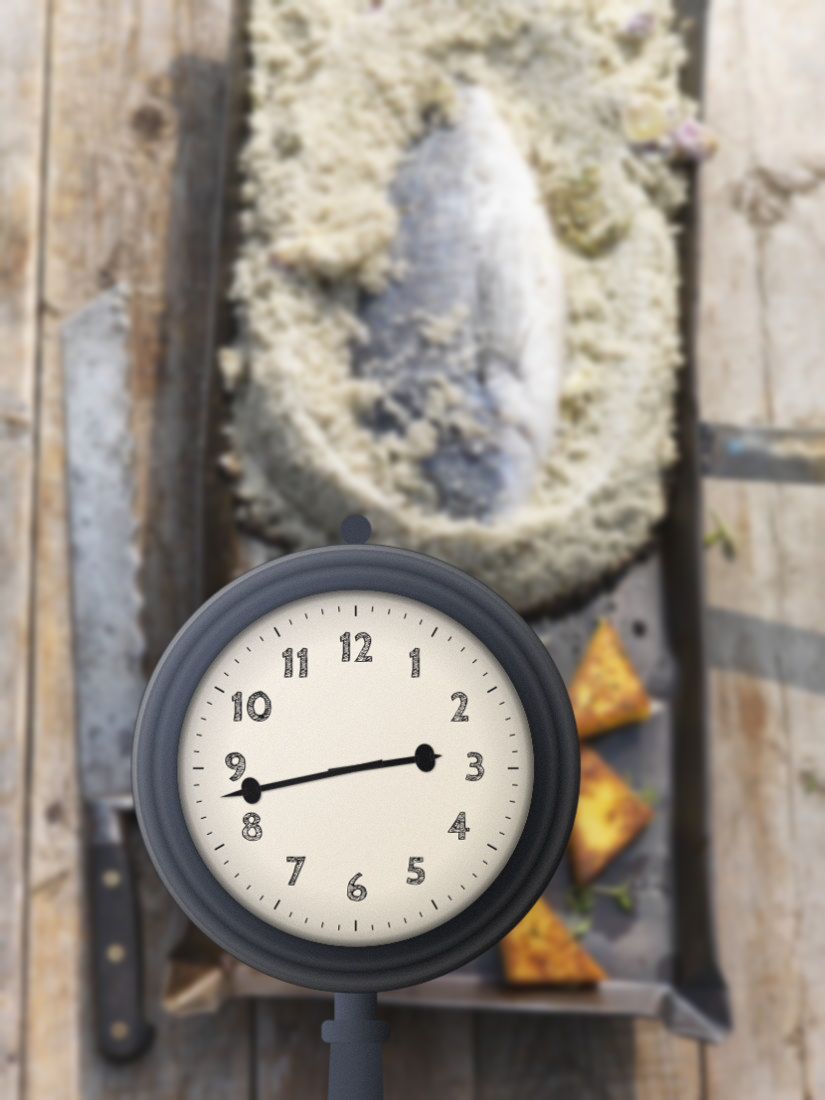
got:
**2:43**
